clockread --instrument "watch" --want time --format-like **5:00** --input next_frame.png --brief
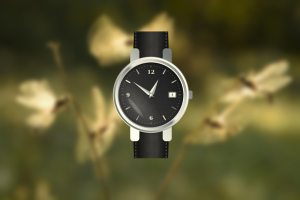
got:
**12:51**
